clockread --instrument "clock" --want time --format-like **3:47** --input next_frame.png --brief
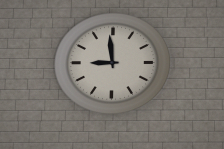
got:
**8:59**
